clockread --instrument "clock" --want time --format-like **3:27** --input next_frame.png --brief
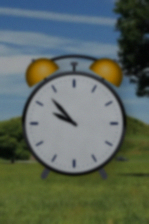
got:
**9:53**
